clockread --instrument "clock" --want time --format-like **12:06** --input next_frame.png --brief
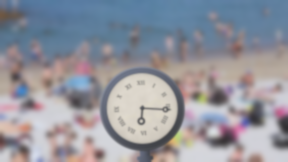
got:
**6:16**
